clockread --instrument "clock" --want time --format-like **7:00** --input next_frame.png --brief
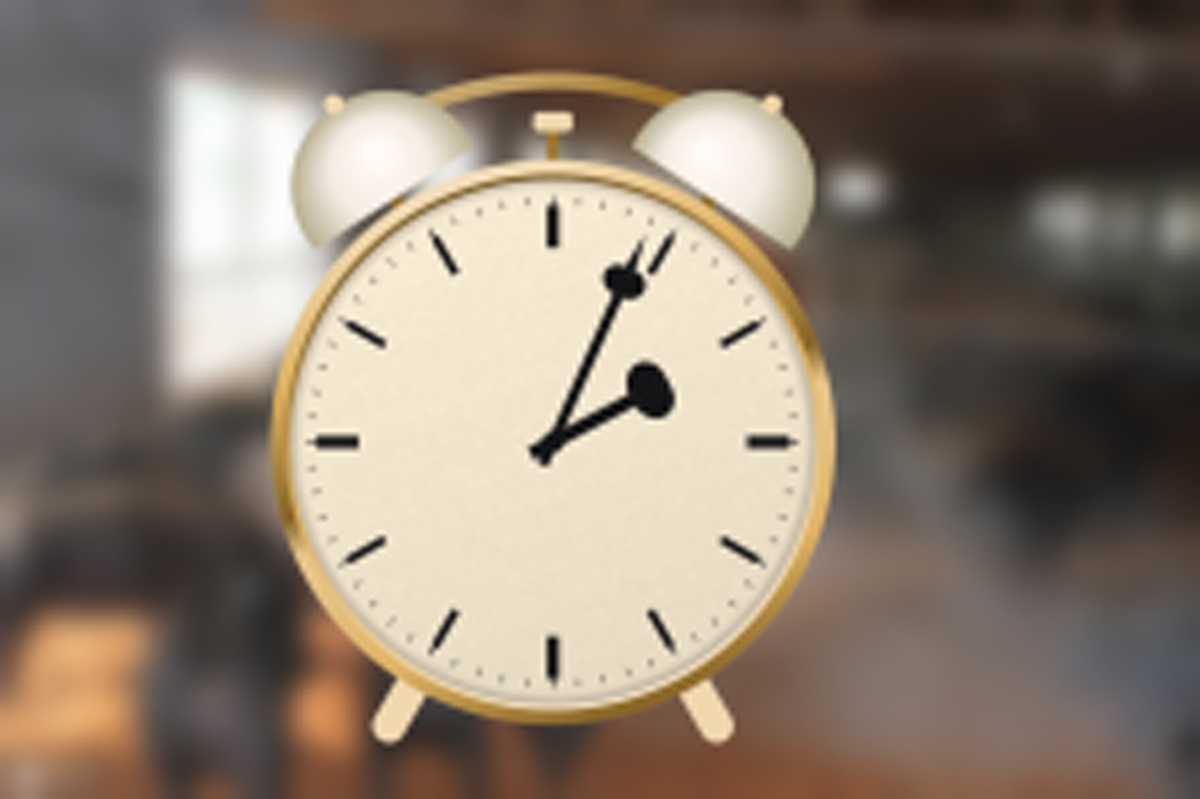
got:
**2:04**
